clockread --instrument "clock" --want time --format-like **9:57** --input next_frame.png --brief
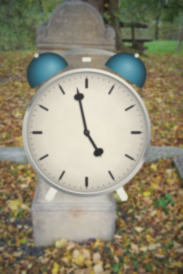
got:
**4:58**
